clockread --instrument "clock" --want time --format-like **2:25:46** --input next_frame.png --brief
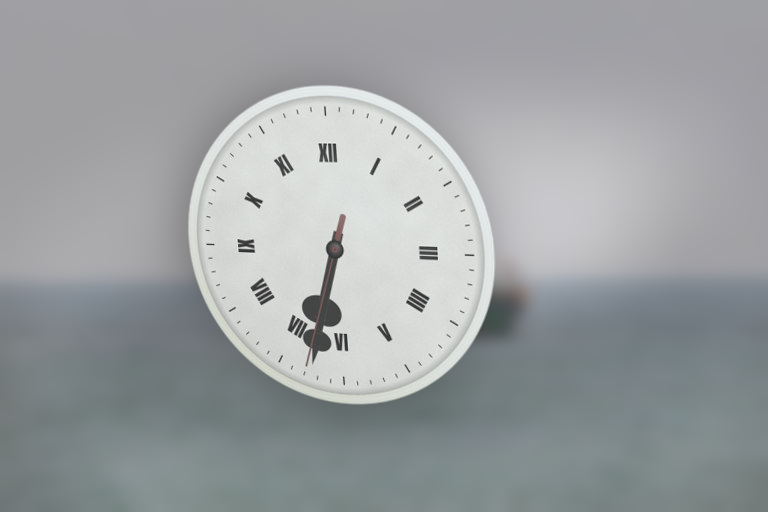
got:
**6:32:33**
